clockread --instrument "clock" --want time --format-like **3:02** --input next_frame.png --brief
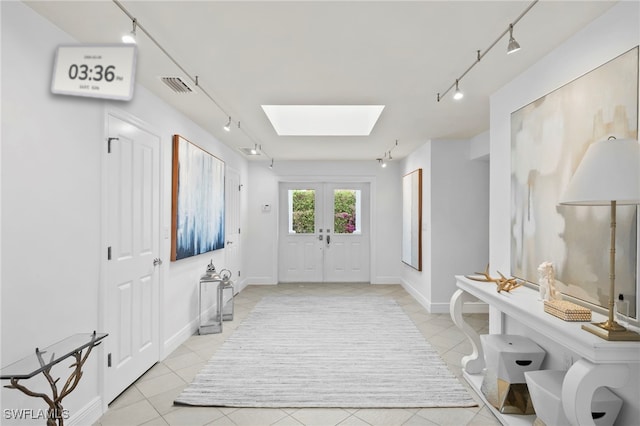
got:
**3:36**
